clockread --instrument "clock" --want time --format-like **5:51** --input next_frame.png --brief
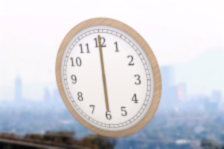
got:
**6:00**
